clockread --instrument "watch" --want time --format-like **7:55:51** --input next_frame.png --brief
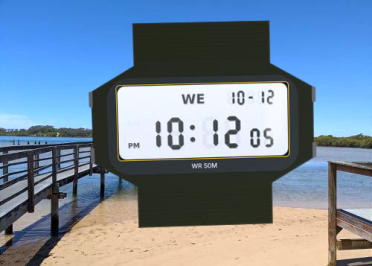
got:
**10:12:05**
